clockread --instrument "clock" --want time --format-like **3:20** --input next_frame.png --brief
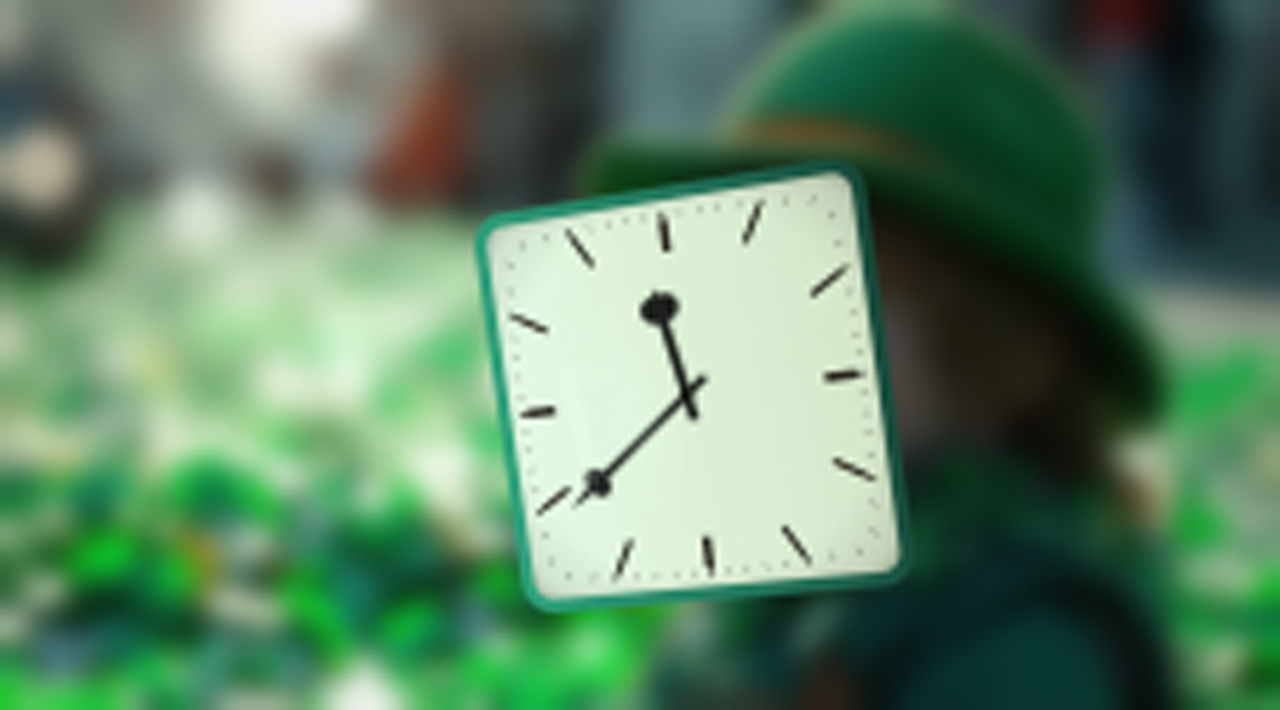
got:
**11:39**
